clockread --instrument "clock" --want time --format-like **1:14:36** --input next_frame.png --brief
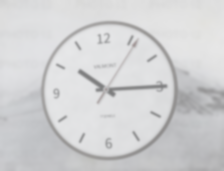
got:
**10:15:06**
